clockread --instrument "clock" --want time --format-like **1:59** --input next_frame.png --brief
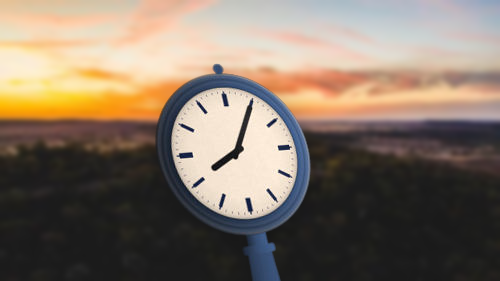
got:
**8:05**
